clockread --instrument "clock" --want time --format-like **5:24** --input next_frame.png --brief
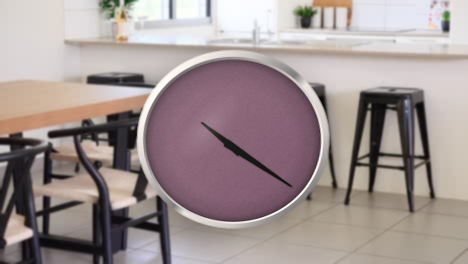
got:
**10:21**
